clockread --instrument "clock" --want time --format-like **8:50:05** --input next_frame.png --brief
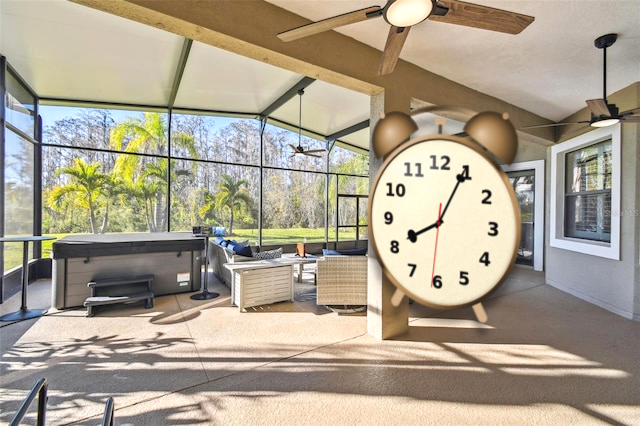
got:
**8:04:31**
